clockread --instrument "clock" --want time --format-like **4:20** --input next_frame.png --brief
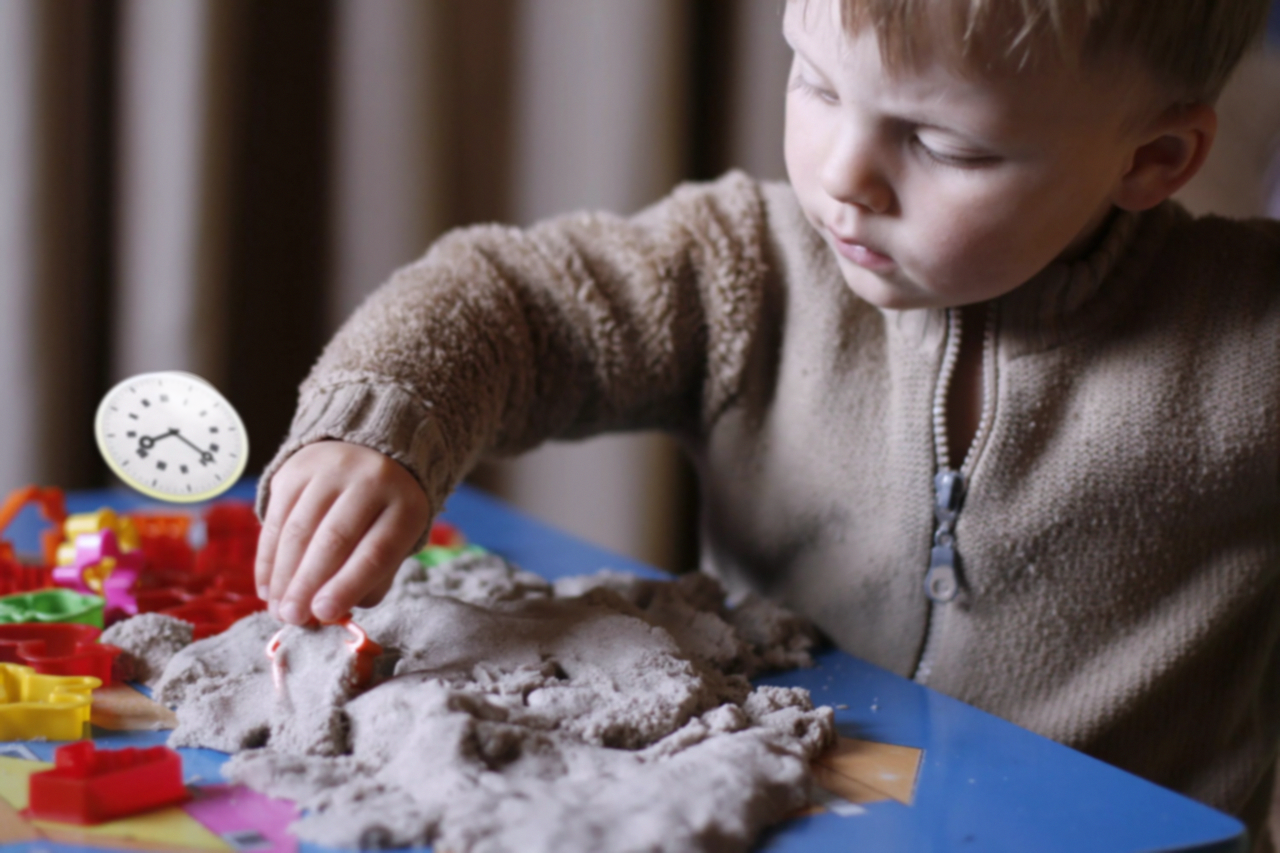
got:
**8:23**
